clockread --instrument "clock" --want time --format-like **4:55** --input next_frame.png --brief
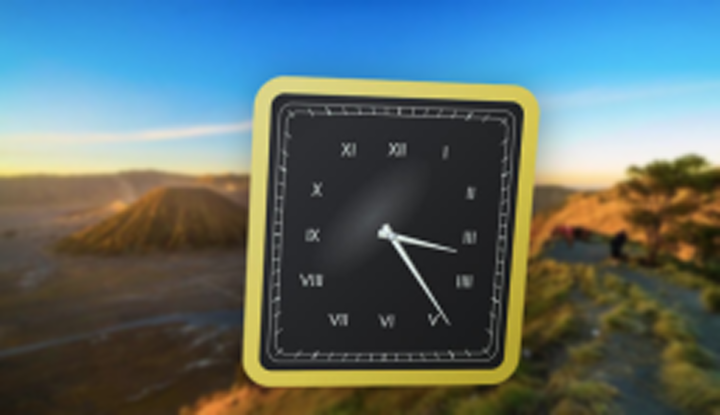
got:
**3:24**
